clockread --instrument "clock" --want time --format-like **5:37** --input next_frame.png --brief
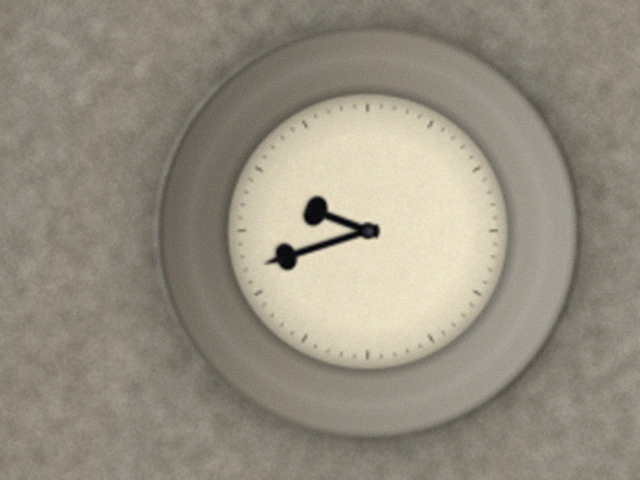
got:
**9:42**
